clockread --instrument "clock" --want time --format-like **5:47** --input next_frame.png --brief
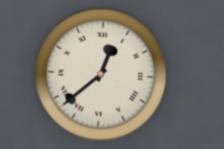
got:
**12:38**
